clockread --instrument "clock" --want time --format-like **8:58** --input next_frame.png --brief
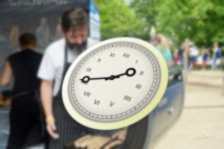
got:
**1:41**
